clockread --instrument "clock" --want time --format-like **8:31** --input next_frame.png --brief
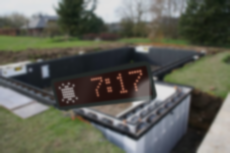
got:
**7:17**
